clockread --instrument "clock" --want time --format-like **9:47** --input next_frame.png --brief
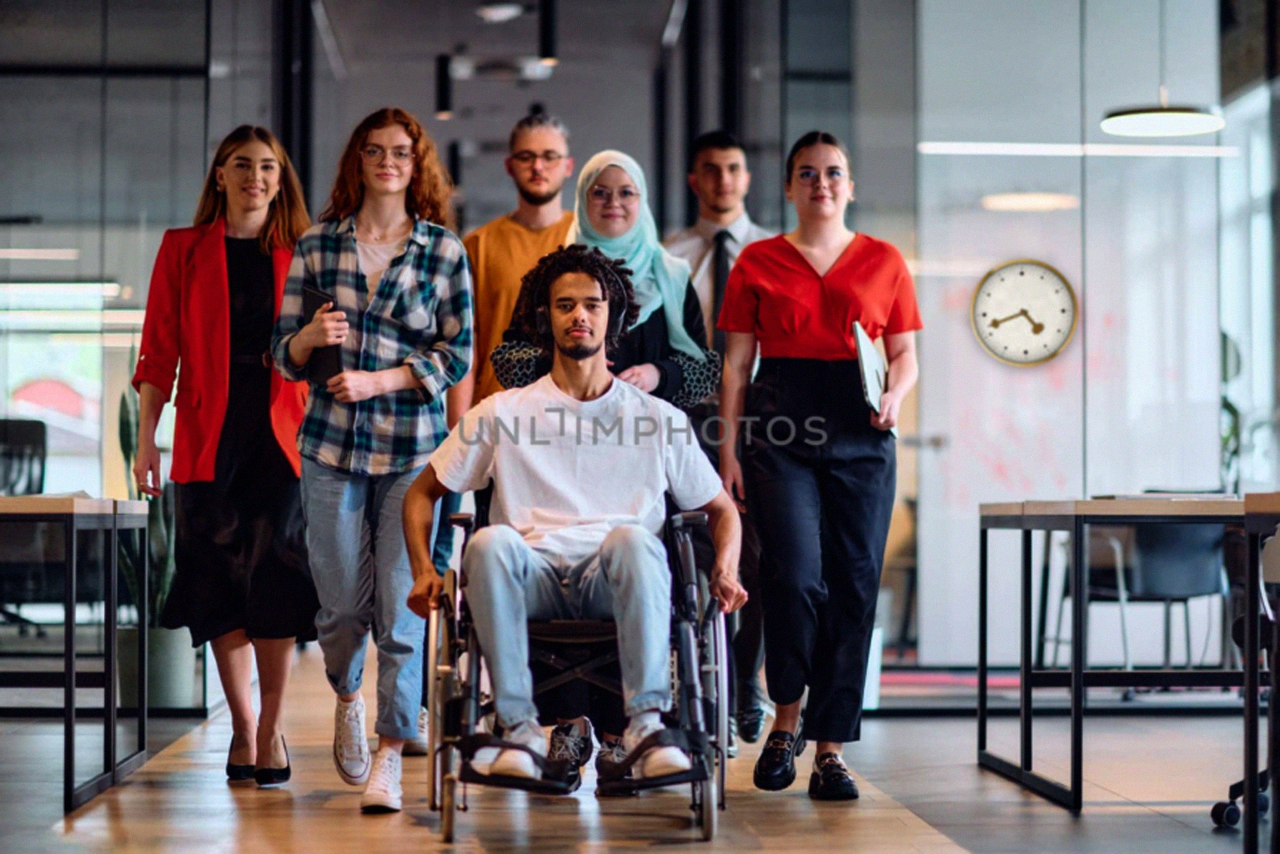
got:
**4:42**
